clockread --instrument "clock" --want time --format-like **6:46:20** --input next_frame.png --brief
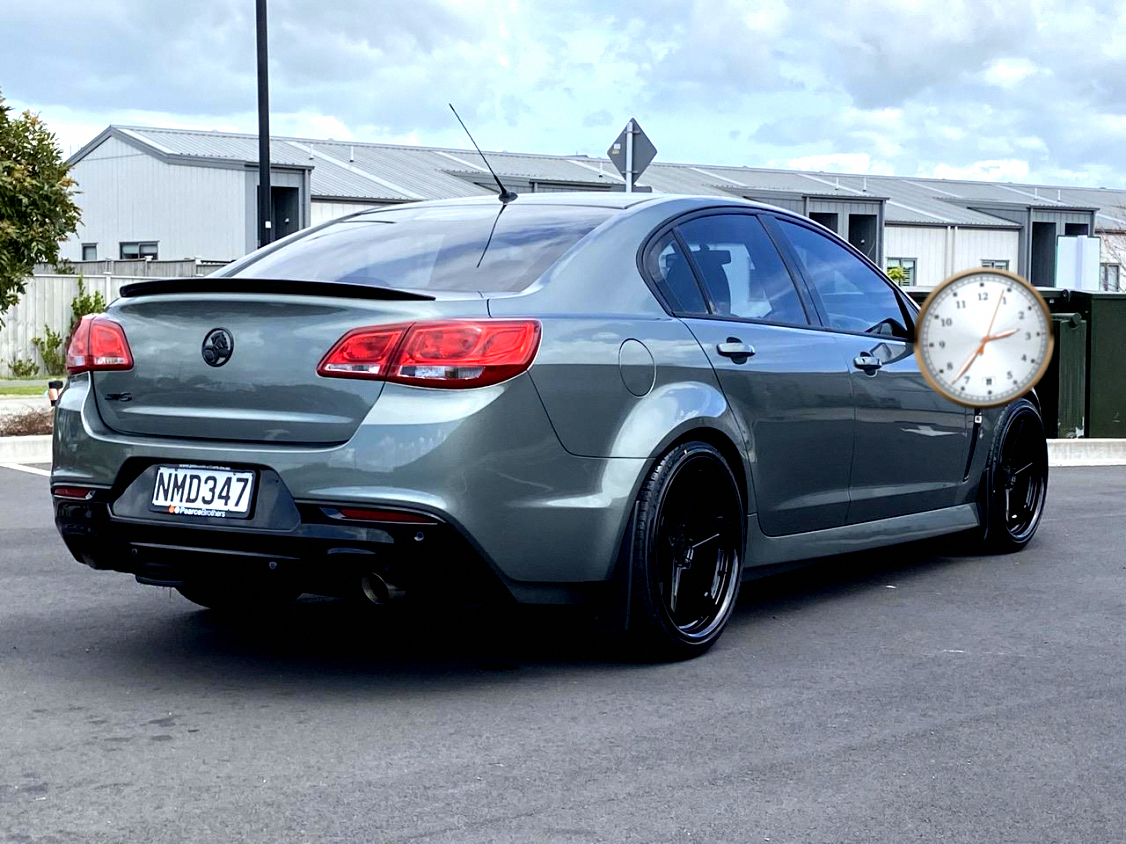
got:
**2:37:04**
